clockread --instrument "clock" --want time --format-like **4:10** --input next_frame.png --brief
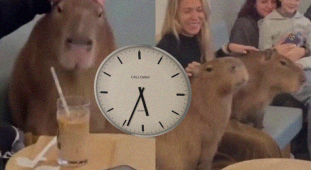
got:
**5:34**
